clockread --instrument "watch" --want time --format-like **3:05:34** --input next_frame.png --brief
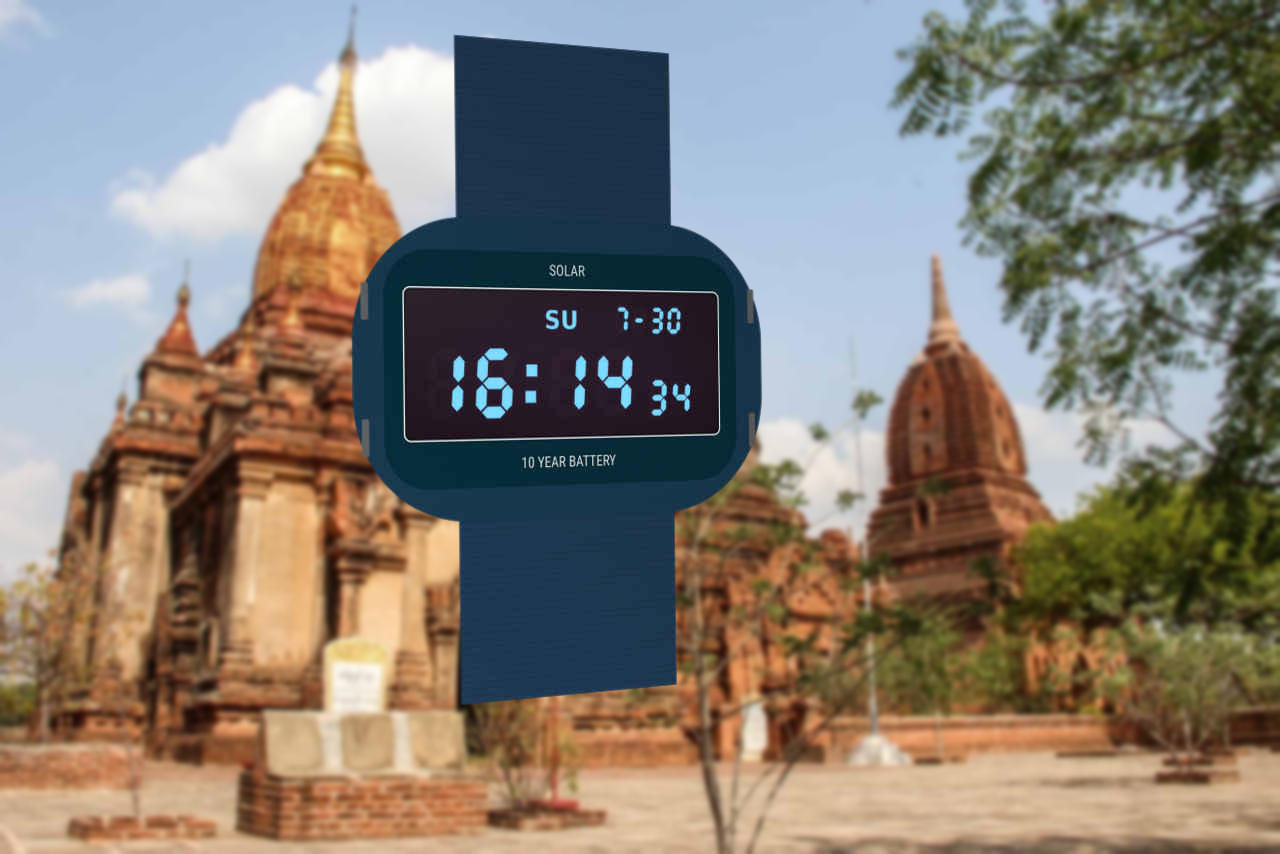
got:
**16:14:34**
